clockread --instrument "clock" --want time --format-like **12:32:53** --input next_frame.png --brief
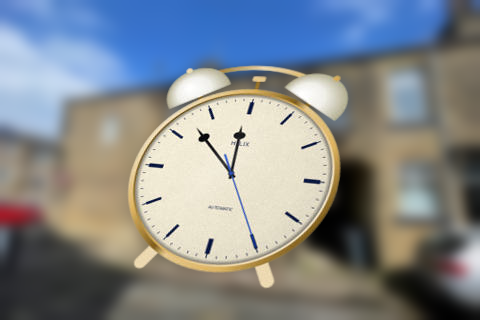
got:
**11:52:25**
